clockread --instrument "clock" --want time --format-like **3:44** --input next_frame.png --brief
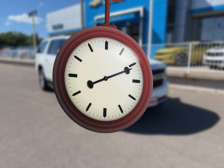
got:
**8:11**
